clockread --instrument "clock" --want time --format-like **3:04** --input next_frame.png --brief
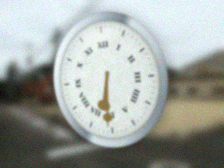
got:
**6:31**
